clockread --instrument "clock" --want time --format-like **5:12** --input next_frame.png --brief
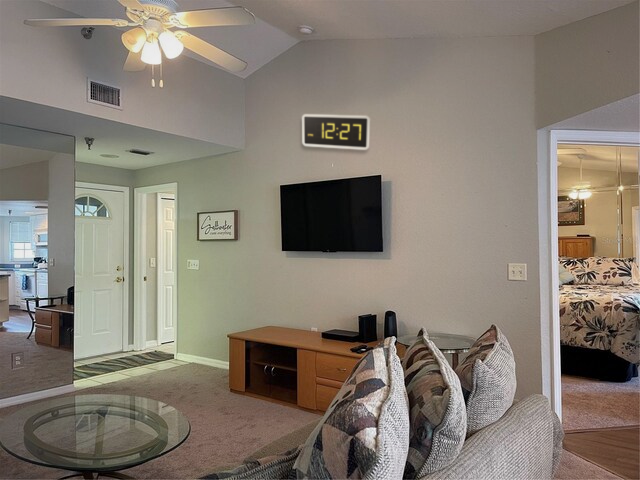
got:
**12:27**
